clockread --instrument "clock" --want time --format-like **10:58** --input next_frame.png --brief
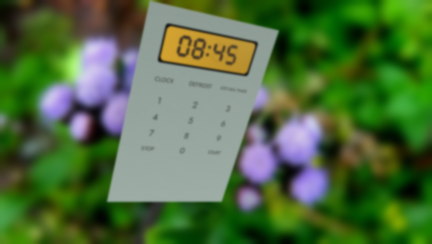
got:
**8:45**
